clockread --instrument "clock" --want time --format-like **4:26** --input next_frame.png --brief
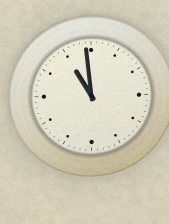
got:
**10:59**
